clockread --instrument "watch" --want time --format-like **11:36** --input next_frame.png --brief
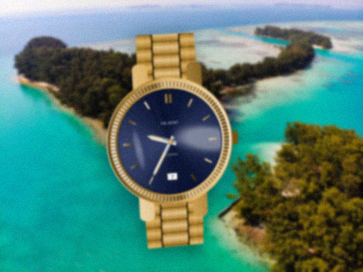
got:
**9:35**
